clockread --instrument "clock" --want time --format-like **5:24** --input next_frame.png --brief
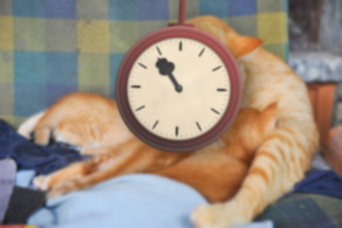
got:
**10:54**
